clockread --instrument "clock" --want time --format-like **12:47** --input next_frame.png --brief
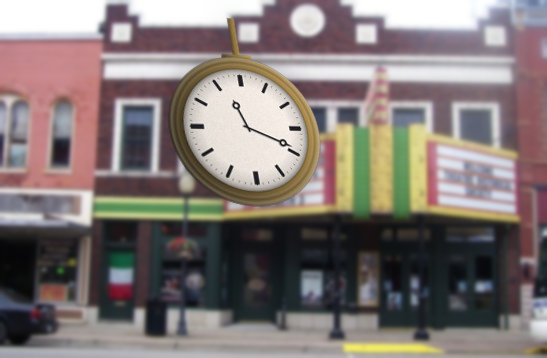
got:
**11:19**
